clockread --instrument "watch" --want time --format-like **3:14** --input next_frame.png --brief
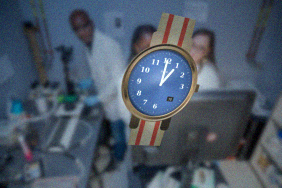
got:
**1:00**
